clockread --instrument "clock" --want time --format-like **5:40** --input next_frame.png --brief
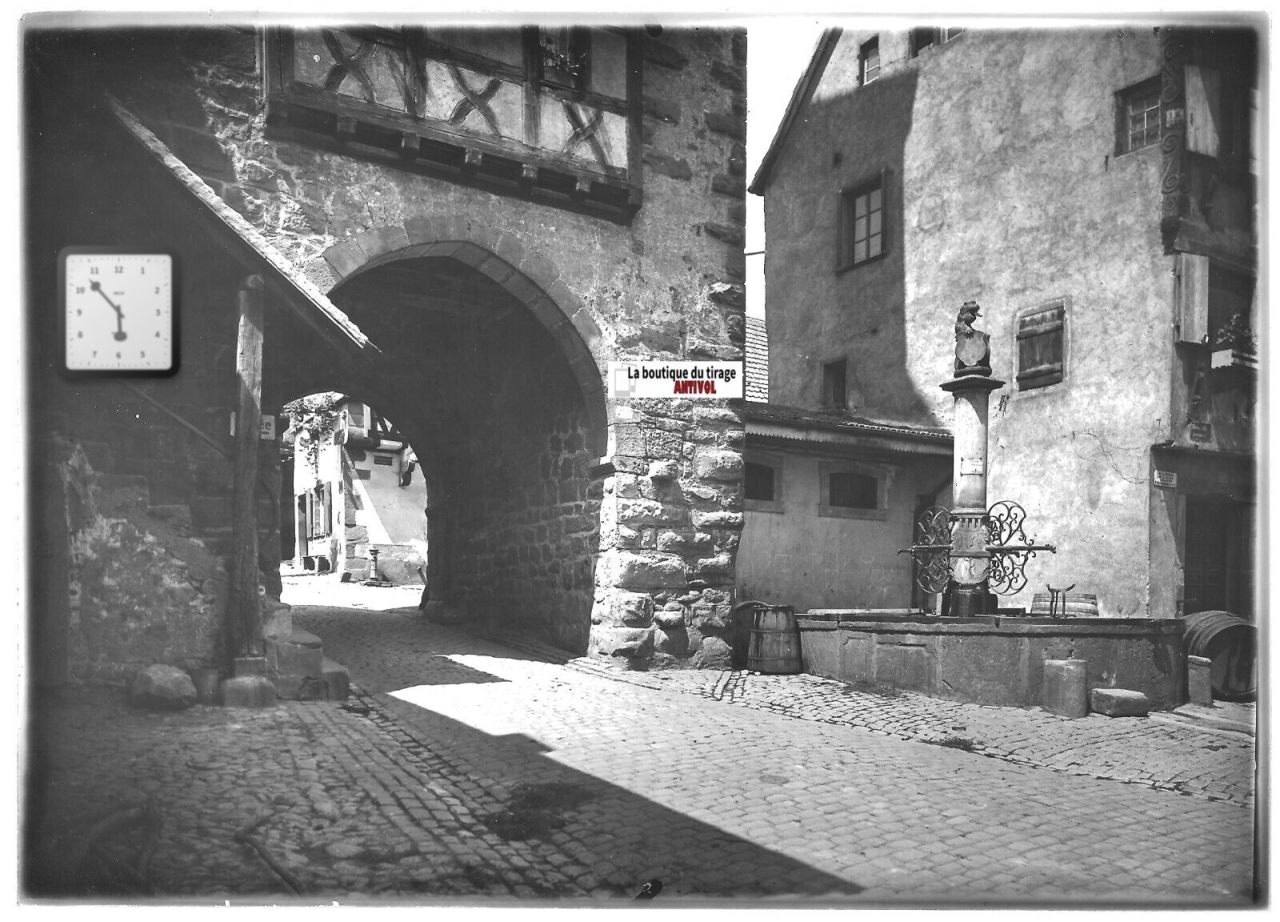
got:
**5:53**
